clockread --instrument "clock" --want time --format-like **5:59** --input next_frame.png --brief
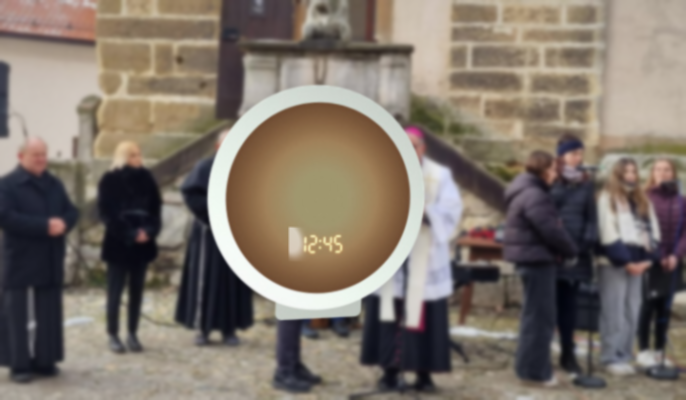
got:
**12:45**
